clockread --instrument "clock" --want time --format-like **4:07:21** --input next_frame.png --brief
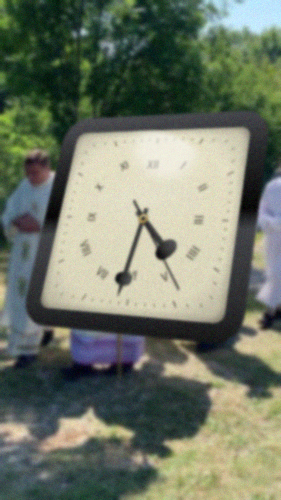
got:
**4:31:24**
